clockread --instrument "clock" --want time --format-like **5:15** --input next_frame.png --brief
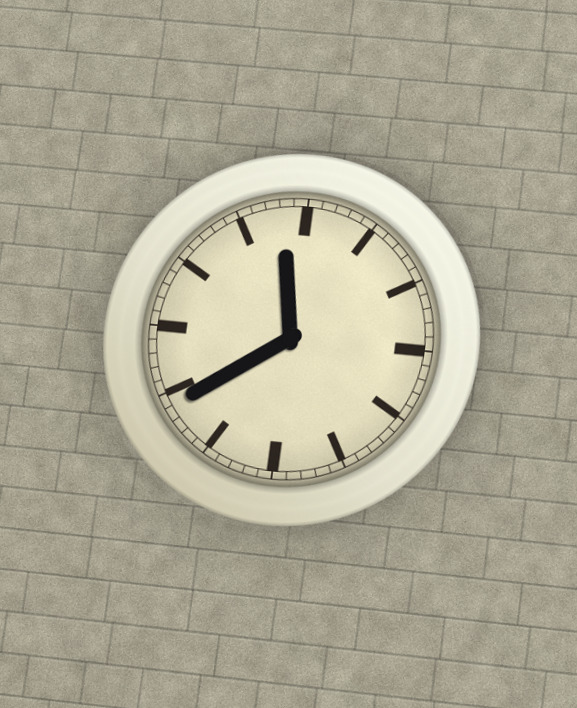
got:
**11:39**
